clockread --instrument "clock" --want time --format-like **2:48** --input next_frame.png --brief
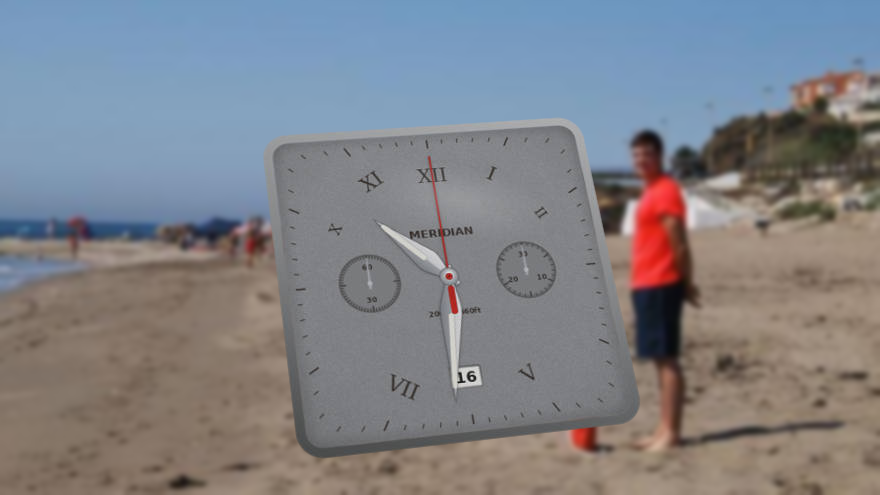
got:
**10:31**
